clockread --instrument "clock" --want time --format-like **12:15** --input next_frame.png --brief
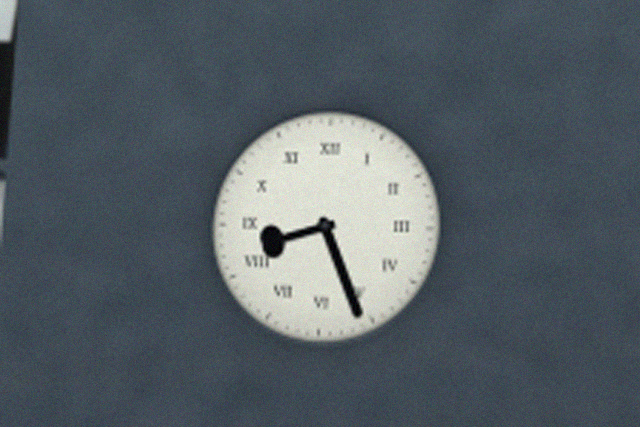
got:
**8:26**
